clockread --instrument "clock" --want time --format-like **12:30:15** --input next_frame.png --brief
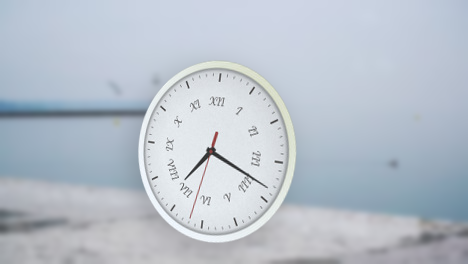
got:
**7:18:32**
